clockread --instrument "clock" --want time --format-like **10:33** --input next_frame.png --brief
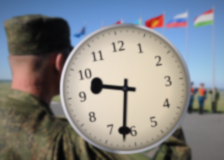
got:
**9:32**
